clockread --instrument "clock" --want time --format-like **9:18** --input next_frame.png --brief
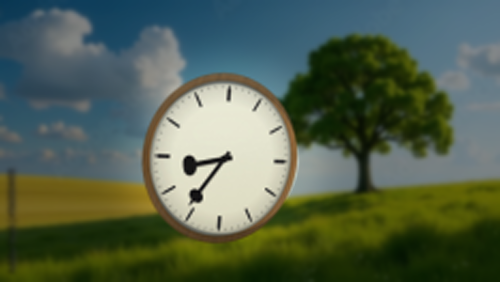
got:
**8:36**
